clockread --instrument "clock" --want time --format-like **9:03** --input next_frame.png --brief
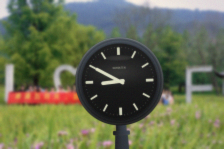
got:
**8:50**
